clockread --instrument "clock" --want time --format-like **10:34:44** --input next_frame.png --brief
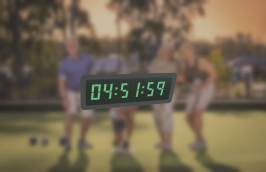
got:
**4:51:59**
